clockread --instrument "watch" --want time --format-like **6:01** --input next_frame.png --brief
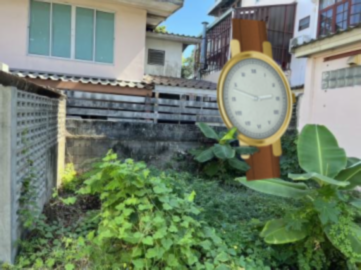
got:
**2:48**
